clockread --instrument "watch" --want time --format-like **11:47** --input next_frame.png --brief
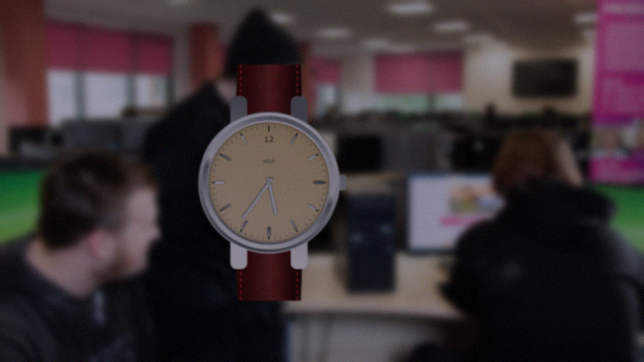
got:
**5:36**
